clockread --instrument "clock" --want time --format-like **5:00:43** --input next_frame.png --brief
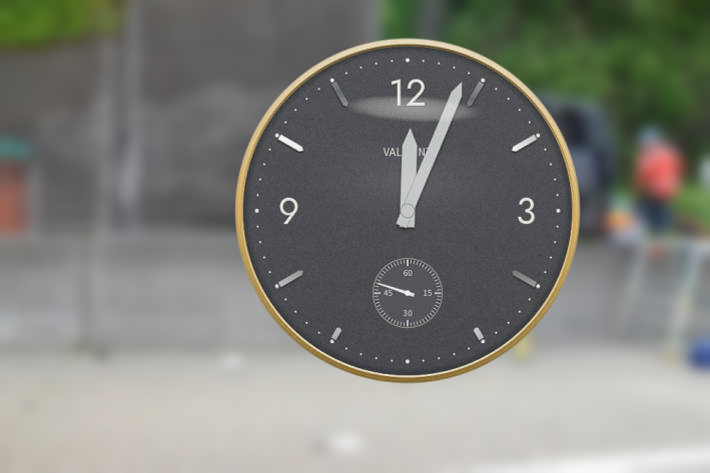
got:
**12:03:48**
